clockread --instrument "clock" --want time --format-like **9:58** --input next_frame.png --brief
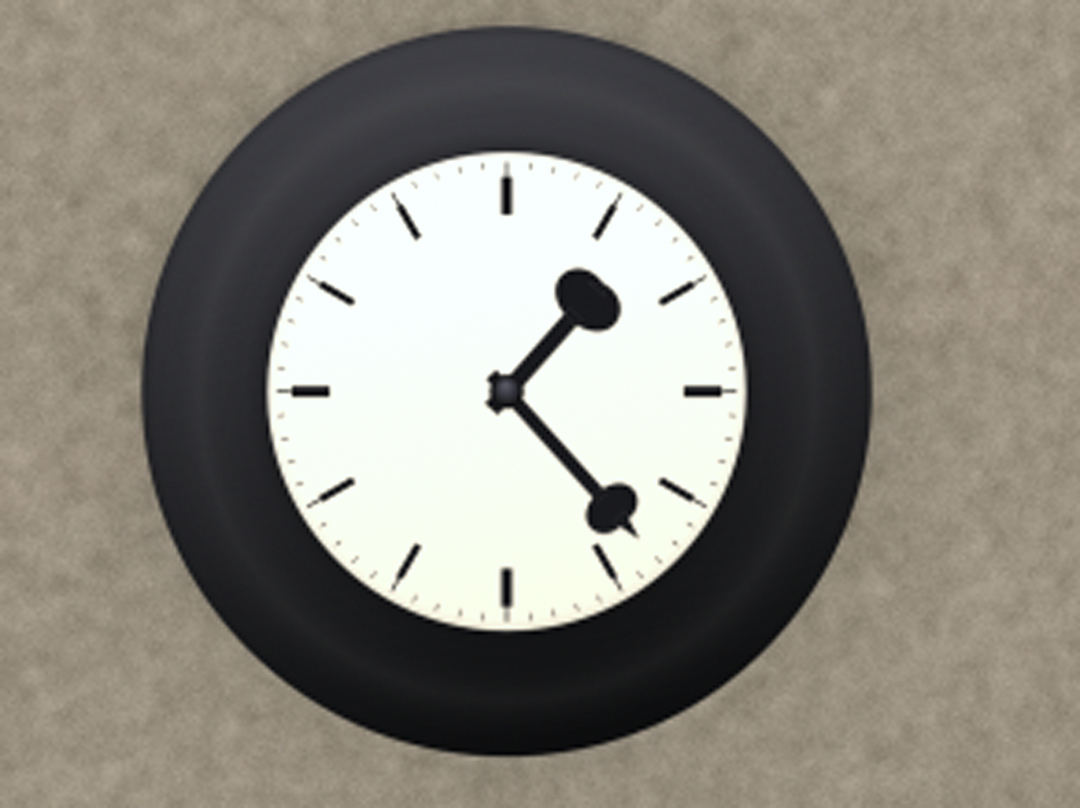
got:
**1:23**
